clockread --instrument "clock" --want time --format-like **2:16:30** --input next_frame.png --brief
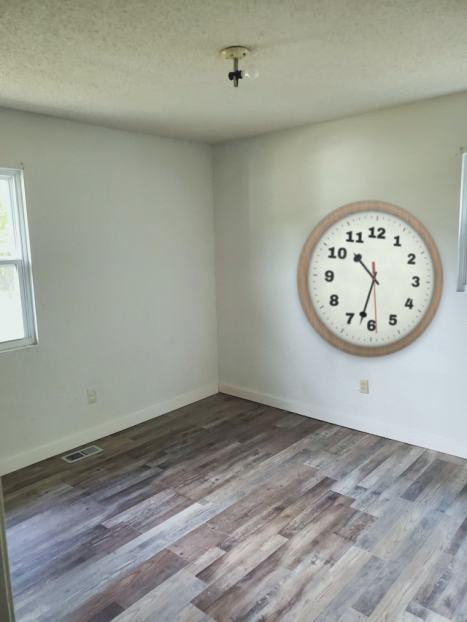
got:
**10:32:29**
